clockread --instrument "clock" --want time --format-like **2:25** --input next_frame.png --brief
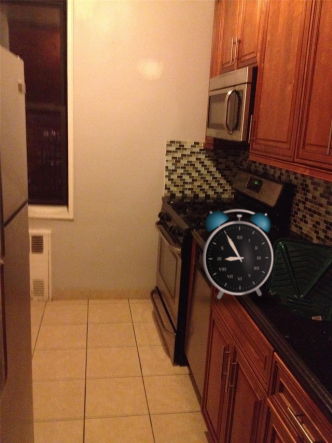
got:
**8:55**
